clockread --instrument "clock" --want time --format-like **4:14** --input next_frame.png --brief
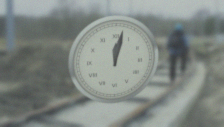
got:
**12:02**
